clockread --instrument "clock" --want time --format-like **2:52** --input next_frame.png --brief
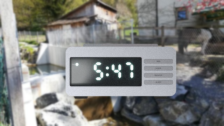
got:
**5:47**
